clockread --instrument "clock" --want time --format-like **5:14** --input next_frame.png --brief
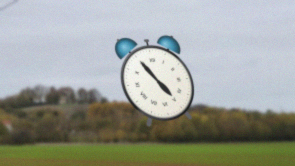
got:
**4:55**
